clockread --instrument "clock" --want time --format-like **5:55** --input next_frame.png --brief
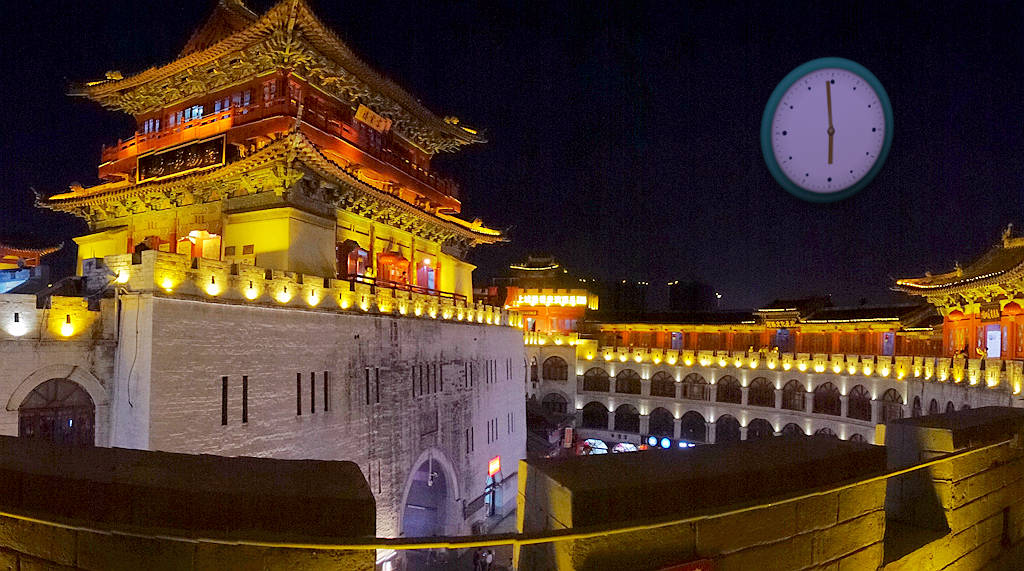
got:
**5:59**
